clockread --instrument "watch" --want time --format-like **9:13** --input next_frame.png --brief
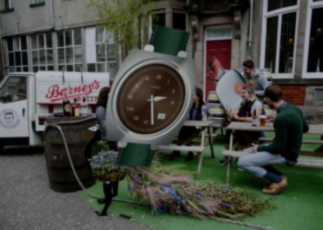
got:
**2:27**
